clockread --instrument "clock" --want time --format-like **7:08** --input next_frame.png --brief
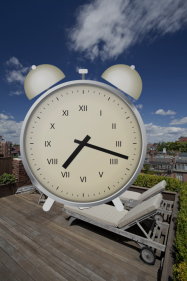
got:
**7:18**
